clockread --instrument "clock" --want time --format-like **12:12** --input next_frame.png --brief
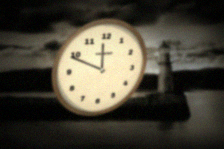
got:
**11:49**
